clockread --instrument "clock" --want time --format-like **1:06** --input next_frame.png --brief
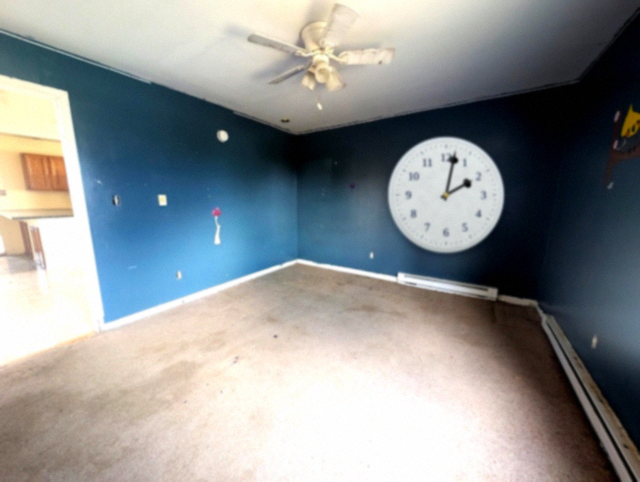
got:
**2:02**
